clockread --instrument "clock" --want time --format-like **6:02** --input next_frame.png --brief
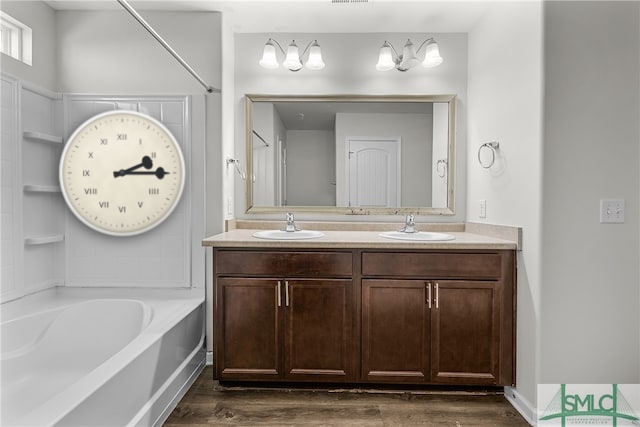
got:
**2:15**
